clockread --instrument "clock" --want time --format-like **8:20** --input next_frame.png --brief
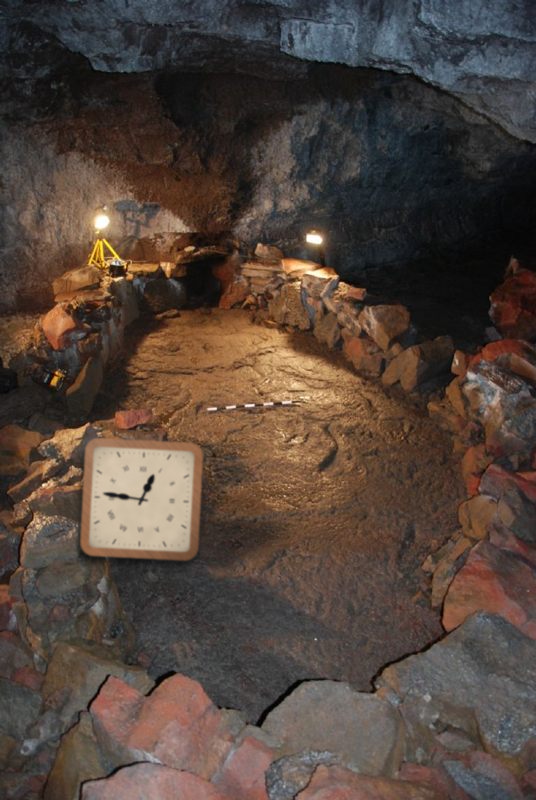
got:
**12:46**
